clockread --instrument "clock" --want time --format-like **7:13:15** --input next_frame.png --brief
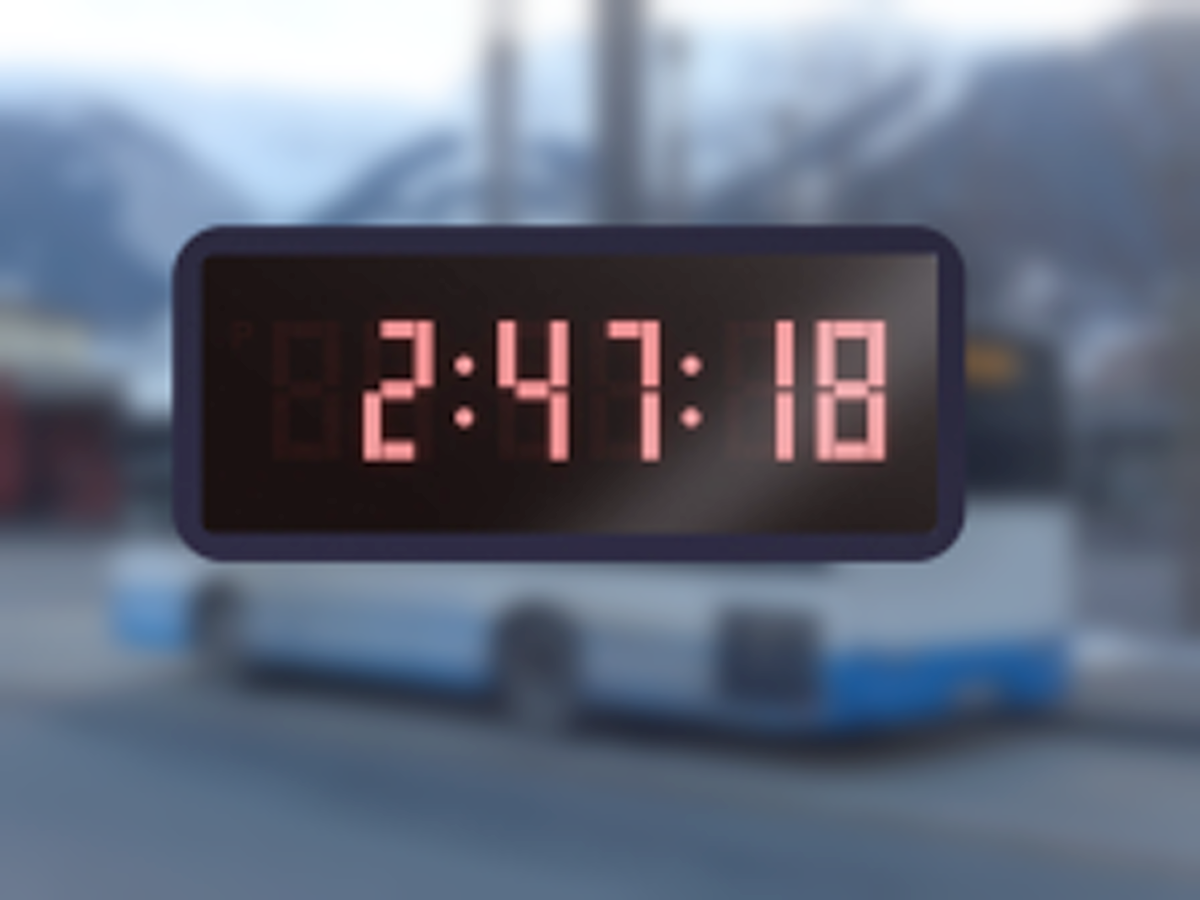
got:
**2:47:18**
